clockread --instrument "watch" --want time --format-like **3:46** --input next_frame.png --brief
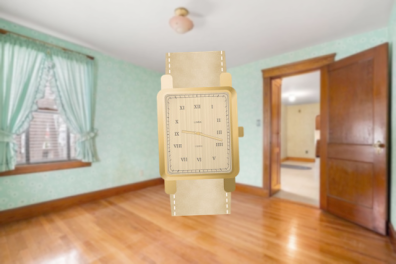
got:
**9:18**
